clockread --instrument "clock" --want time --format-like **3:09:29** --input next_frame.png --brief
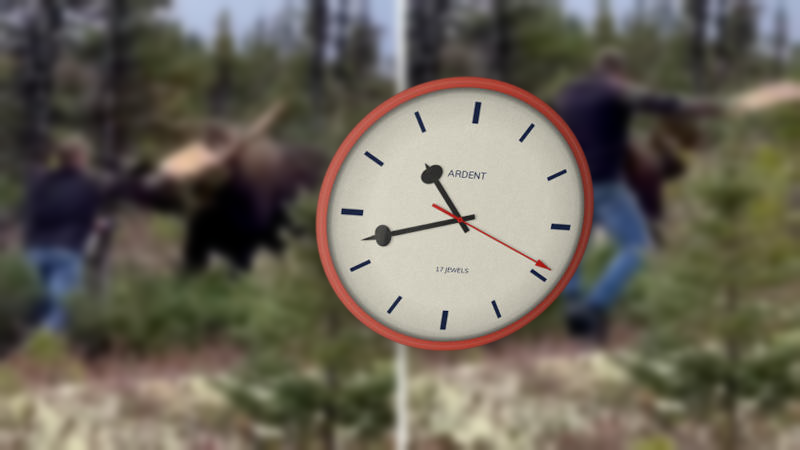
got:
**10:42:19**
